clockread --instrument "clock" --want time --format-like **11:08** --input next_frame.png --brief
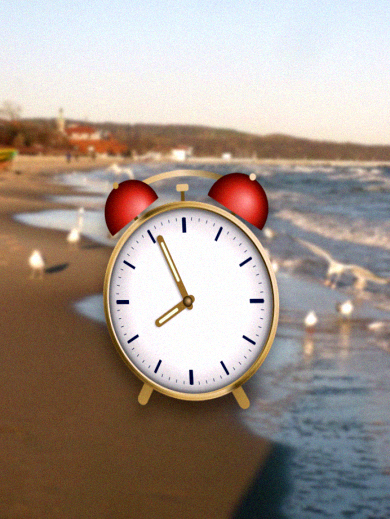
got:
**7:56**
